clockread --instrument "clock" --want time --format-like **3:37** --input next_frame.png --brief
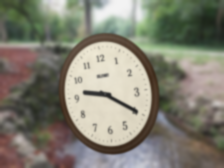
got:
**9:20**
